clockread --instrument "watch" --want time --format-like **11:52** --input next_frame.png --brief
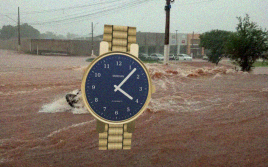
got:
**4:07**
